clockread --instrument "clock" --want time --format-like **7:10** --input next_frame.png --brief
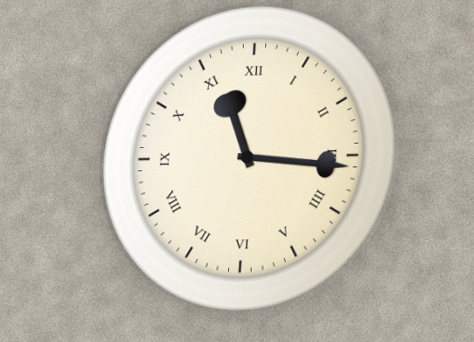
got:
**11:16**
